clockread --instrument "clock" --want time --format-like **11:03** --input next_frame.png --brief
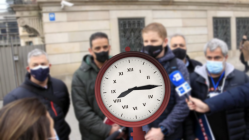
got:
**8:15**
